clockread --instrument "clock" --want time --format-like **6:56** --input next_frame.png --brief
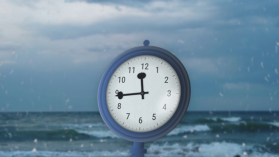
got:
**11:44**
